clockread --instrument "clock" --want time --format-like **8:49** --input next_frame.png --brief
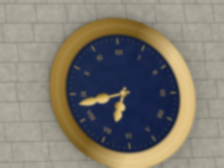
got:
**6:43**
